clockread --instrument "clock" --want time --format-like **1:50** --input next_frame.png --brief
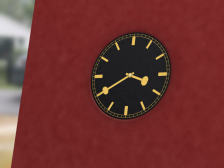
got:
**3:40**
